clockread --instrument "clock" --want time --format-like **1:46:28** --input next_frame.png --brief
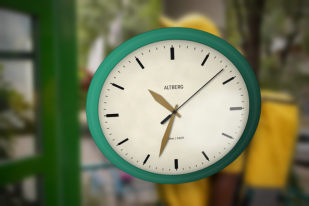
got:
**10:33:08**
